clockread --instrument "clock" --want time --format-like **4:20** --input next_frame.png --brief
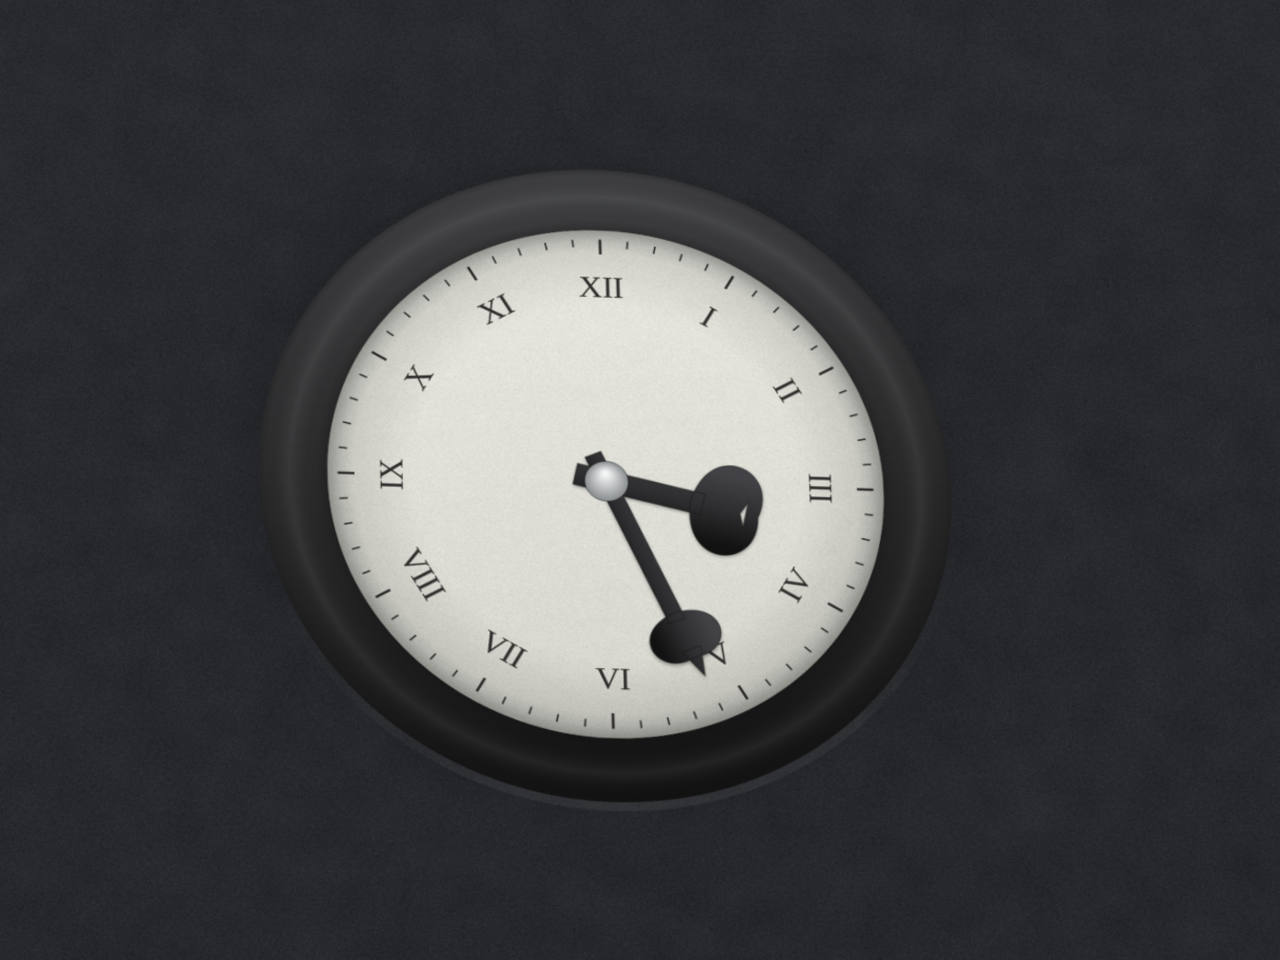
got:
**3:26**
